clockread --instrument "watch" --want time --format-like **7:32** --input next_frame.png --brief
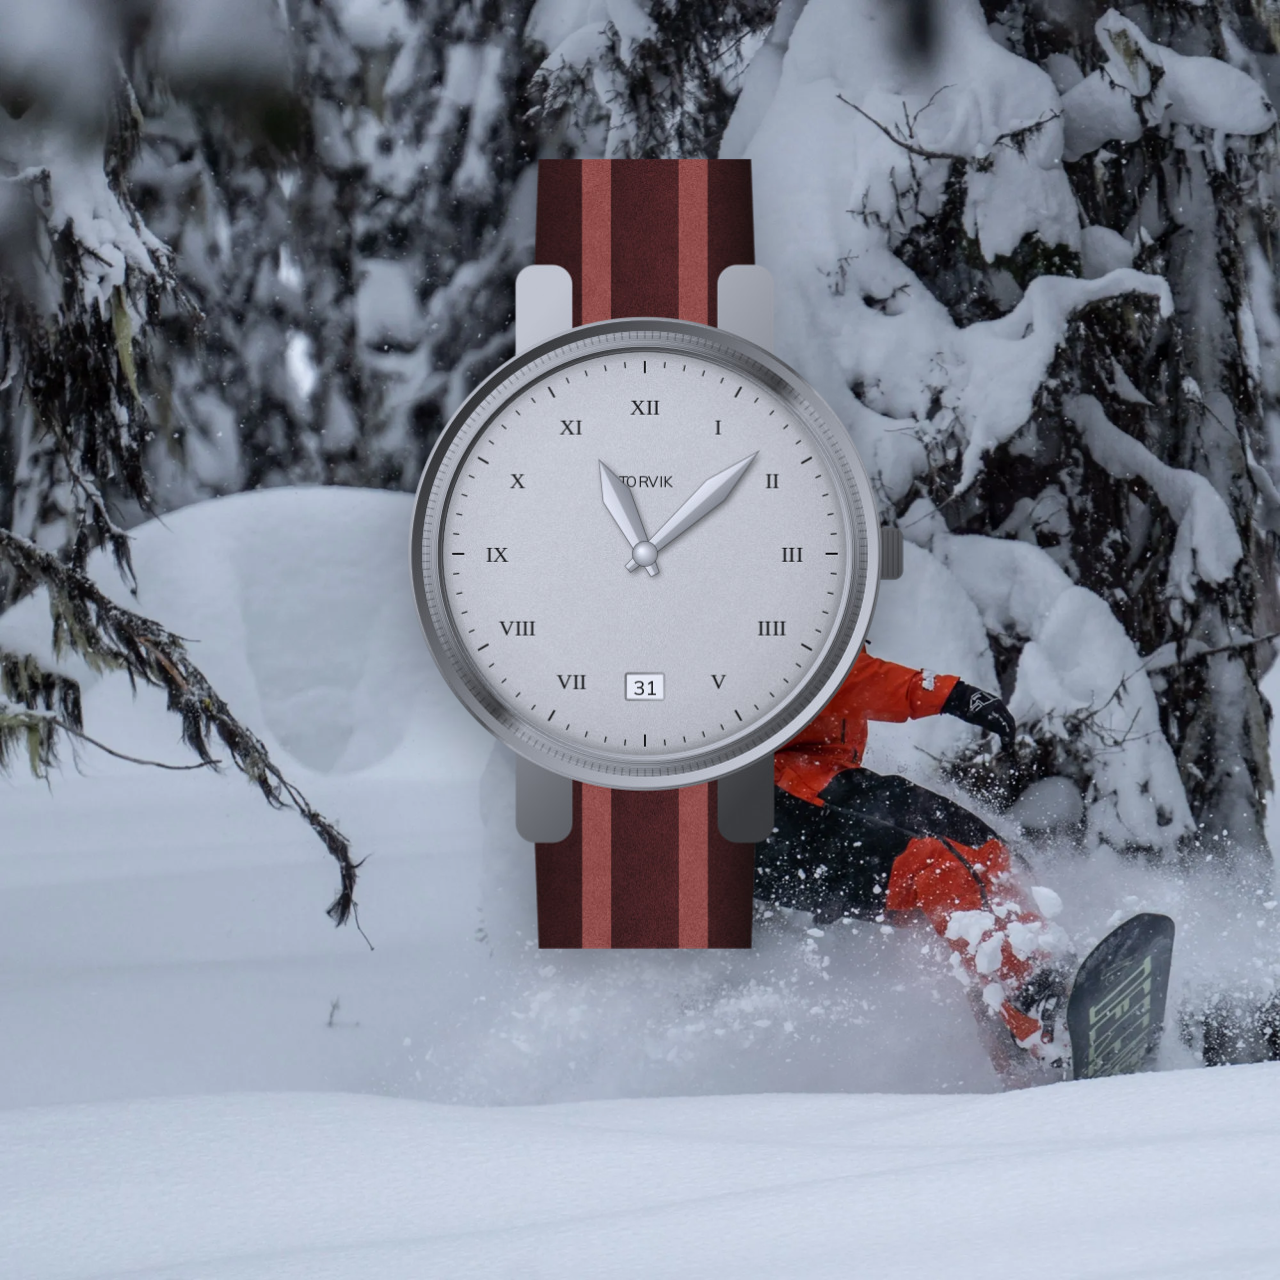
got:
**11:08**
